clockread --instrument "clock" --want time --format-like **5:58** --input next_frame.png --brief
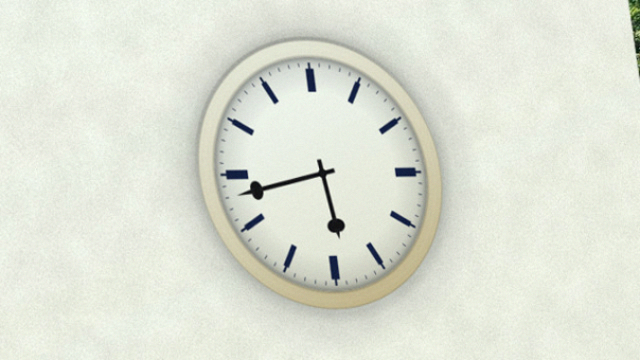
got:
**5:43**
